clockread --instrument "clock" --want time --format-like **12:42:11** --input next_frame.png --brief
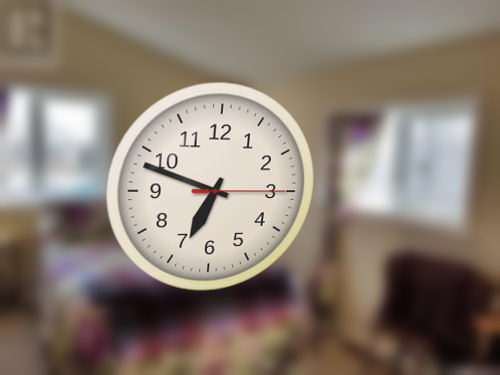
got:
**6:48:15**
